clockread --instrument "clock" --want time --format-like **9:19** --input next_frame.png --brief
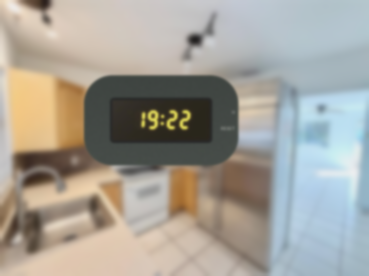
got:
**19:22**
